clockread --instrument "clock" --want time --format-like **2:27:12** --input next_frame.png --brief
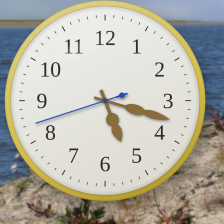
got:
**5:17:42**
